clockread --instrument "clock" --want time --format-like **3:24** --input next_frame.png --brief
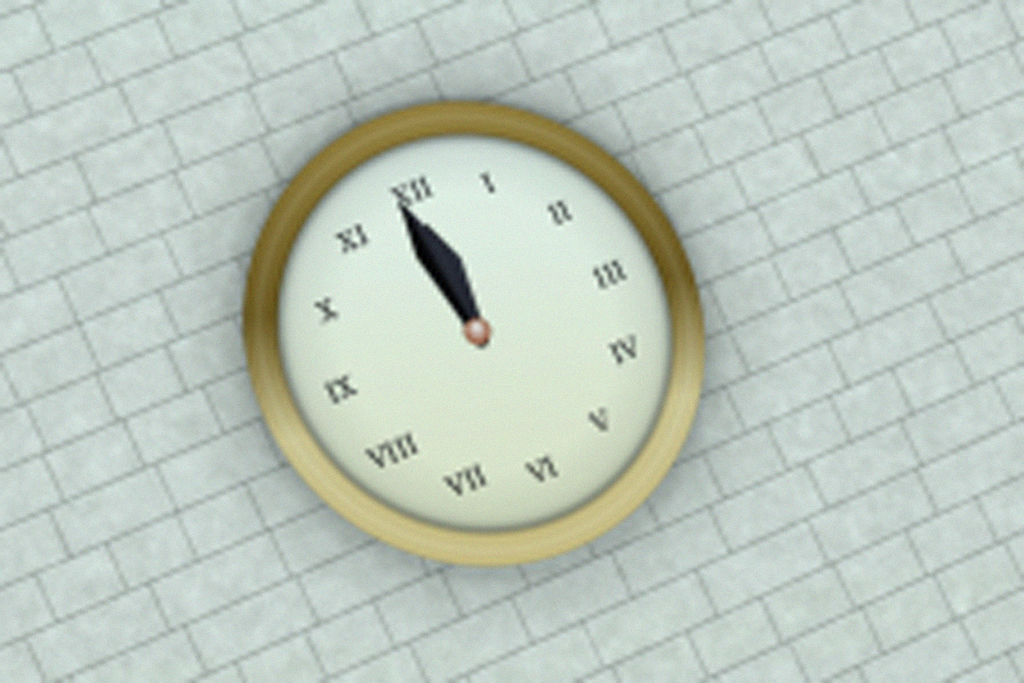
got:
**11:59**
